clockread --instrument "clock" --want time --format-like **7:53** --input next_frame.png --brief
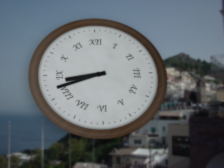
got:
**8:42**
